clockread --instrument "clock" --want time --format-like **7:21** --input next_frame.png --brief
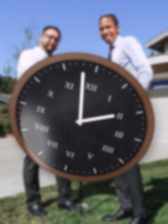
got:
**1:58**
